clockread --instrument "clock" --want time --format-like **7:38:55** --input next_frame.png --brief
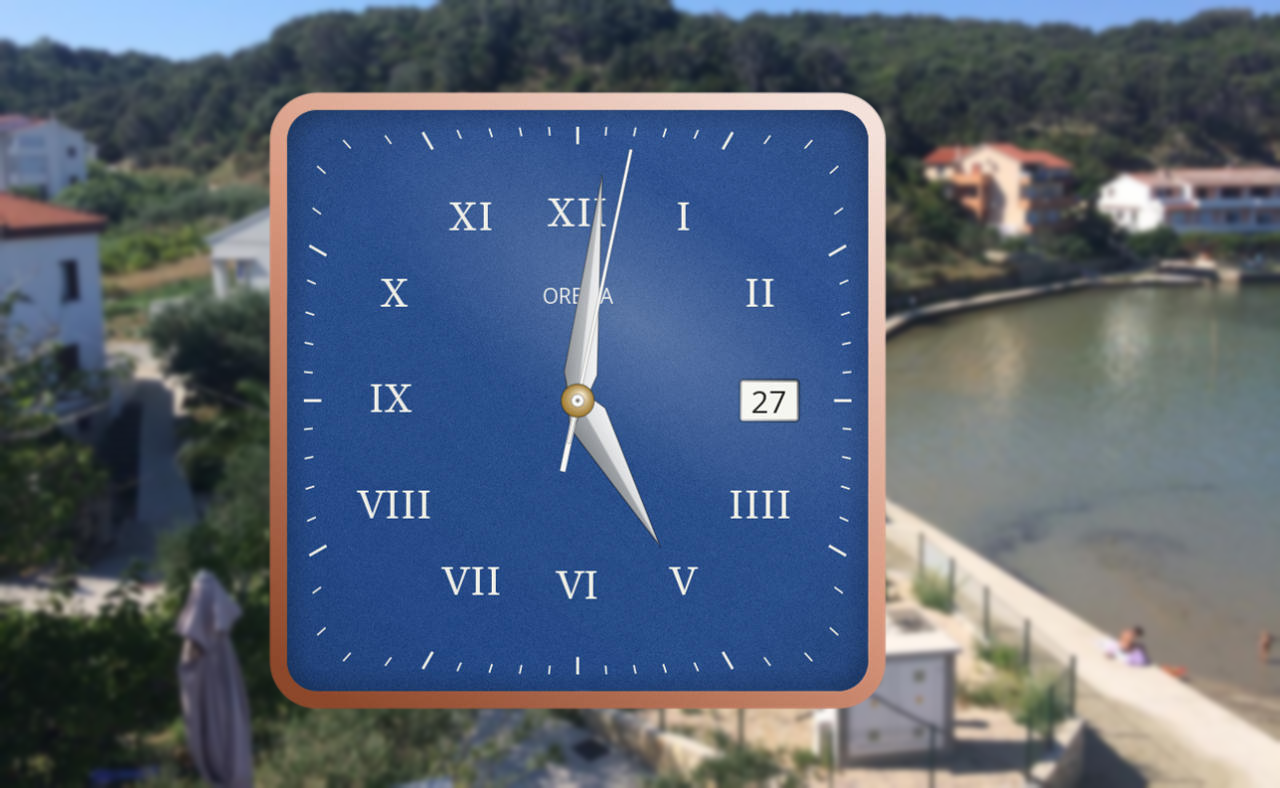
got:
**5:01:02**
